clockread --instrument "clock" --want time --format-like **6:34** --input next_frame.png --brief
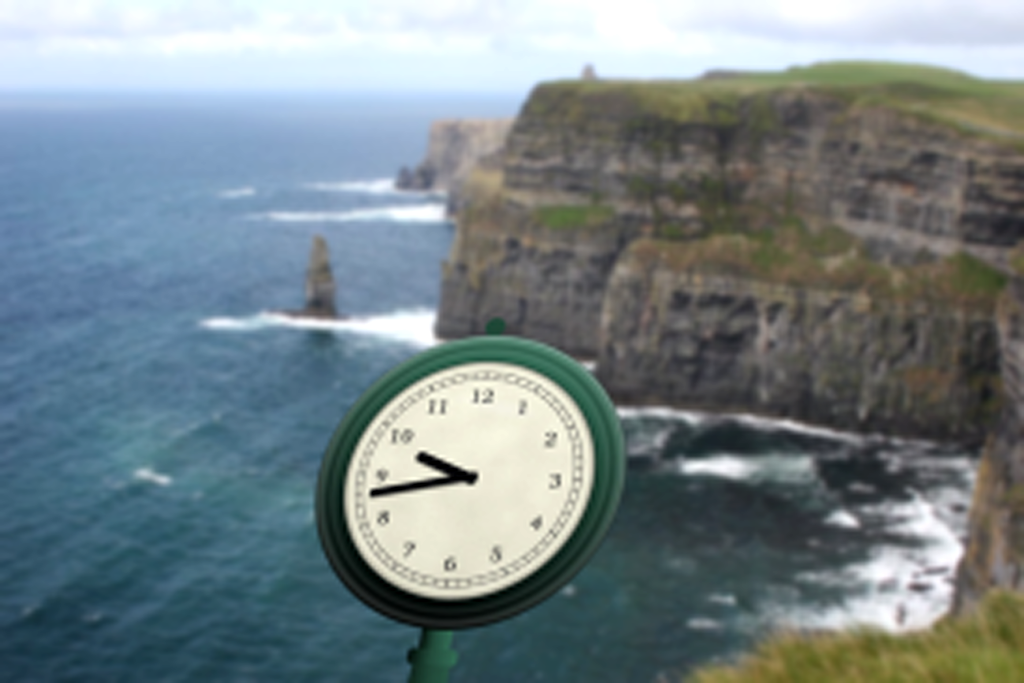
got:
**9:43**
